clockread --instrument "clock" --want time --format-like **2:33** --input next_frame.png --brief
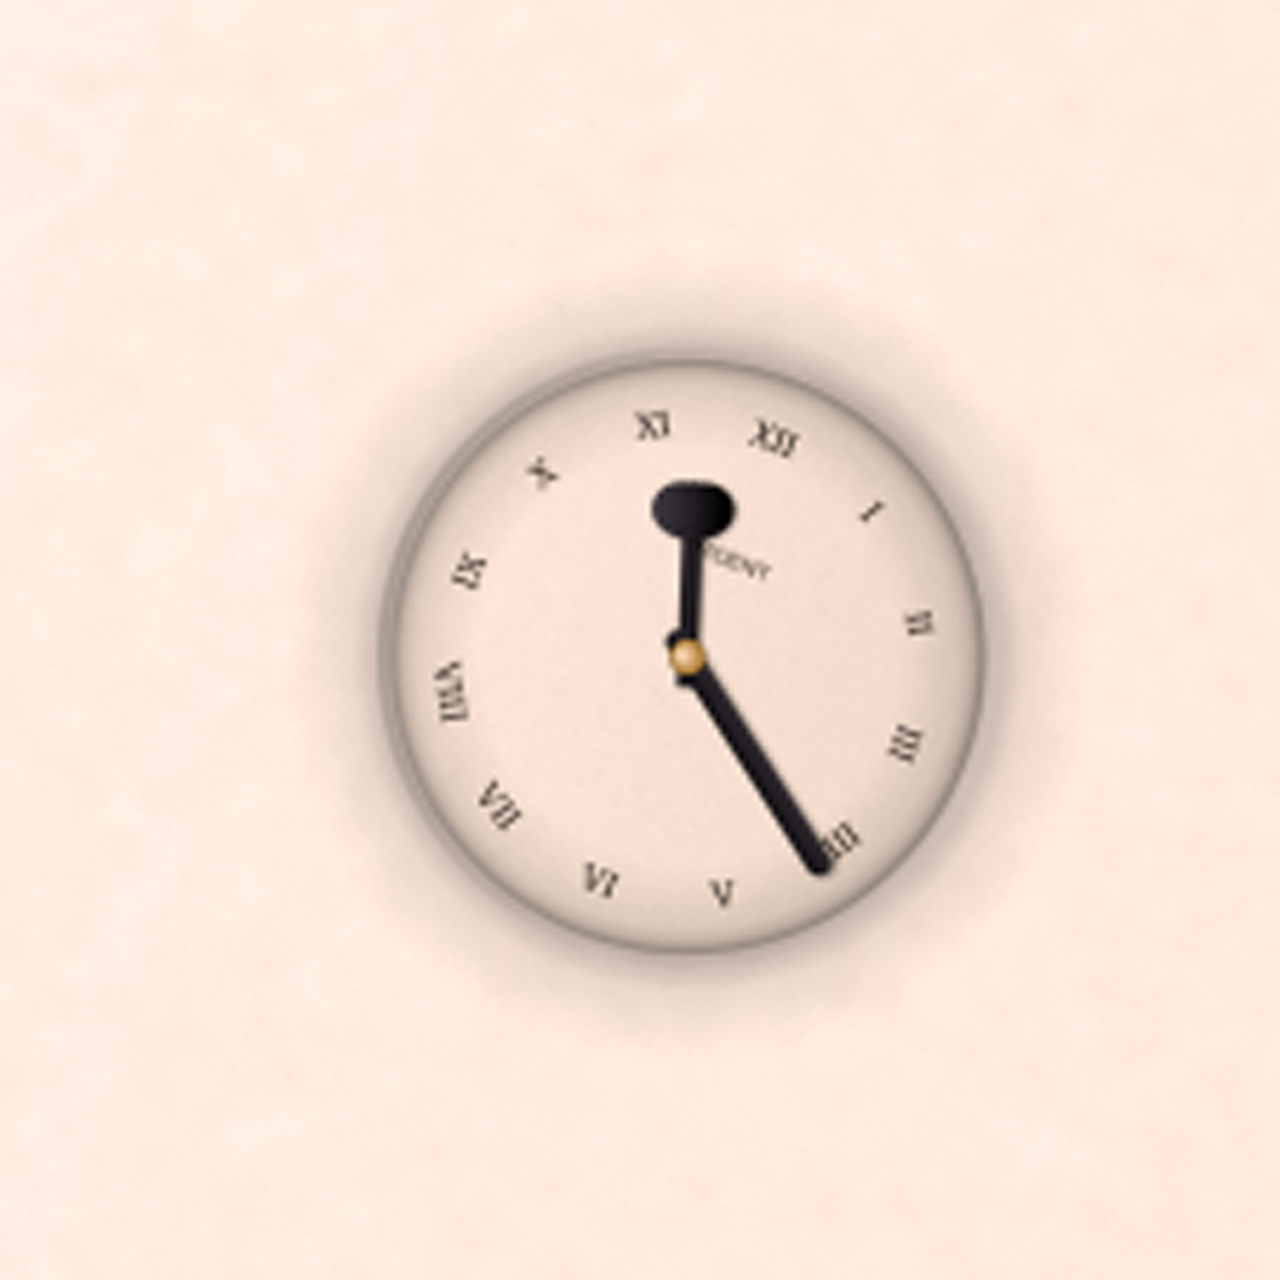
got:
**11:21**
